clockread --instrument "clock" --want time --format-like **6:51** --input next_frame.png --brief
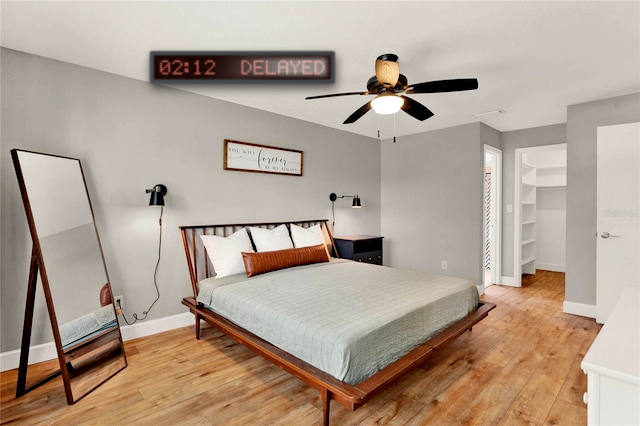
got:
**2:12**
